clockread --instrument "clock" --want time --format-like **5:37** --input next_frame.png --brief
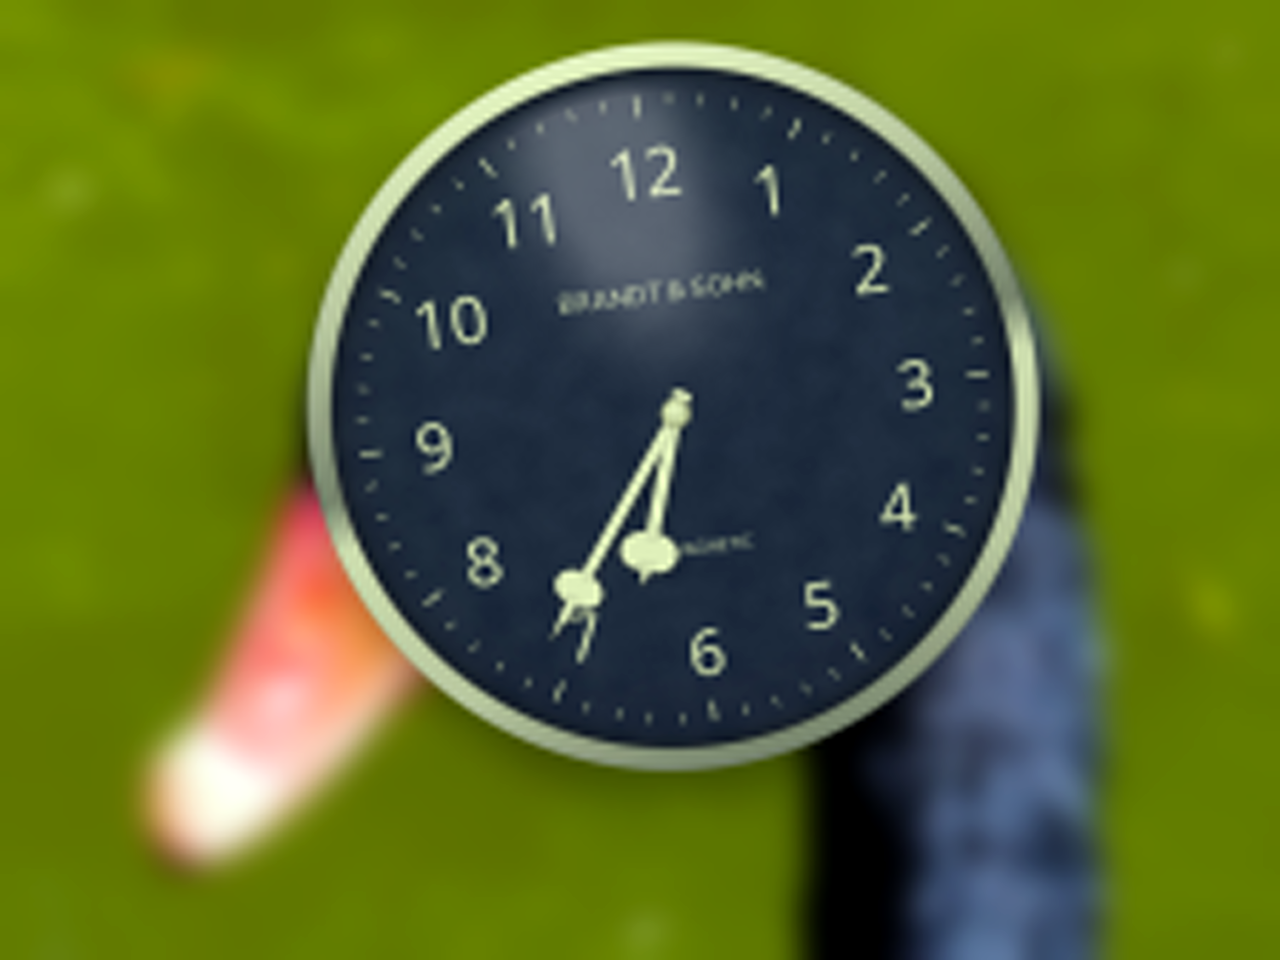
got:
**6:36**
